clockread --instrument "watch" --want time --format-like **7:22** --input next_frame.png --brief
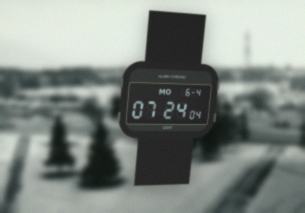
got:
**7:24**
